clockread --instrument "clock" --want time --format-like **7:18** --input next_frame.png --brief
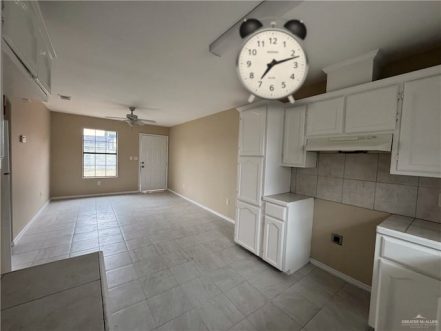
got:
**7:12**
